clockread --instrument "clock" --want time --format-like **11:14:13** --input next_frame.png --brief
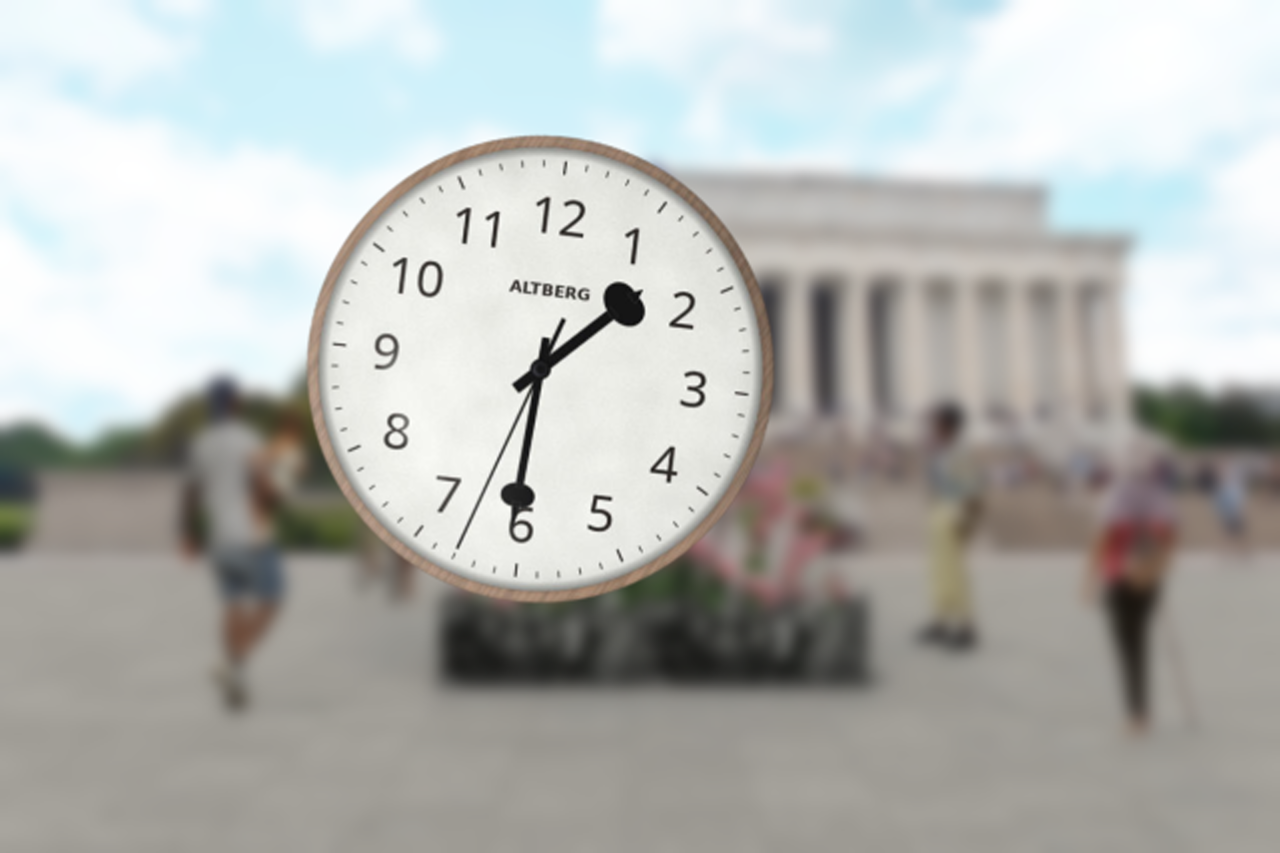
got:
**1:30:33**
